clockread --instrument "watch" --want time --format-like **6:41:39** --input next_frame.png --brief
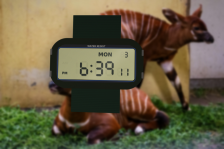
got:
**6:39:11**
